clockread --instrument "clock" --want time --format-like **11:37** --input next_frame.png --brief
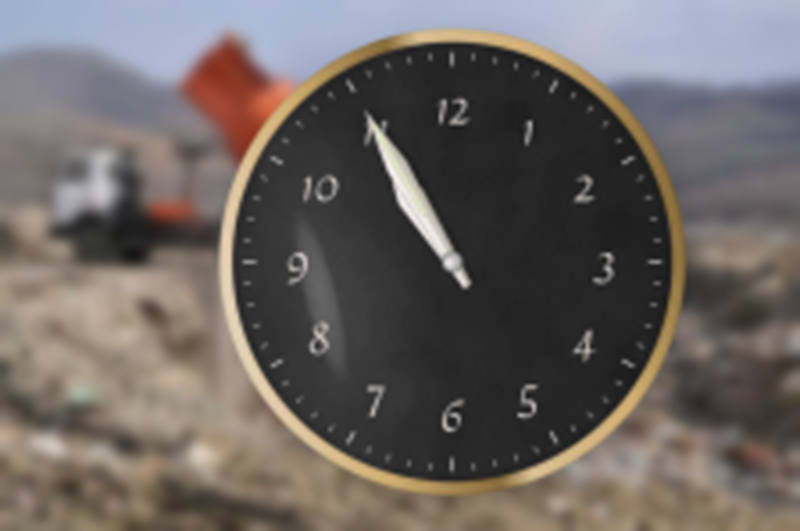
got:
**10:55**
